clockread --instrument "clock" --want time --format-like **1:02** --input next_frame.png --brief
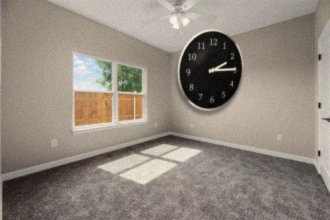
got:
**2:15**
